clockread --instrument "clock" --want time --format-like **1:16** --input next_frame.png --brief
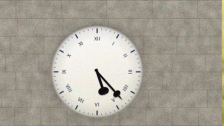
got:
**5:23**
